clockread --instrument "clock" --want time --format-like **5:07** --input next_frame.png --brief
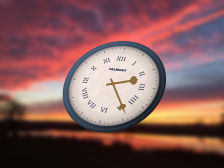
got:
**2:24**
